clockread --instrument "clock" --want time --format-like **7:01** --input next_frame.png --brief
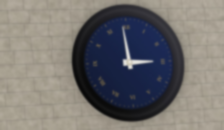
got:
**2:59**
